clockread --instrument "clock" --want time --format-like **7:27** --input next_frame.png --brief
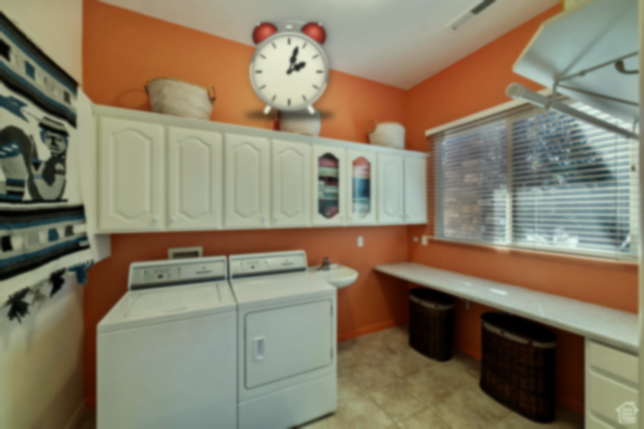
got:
**2:03**
